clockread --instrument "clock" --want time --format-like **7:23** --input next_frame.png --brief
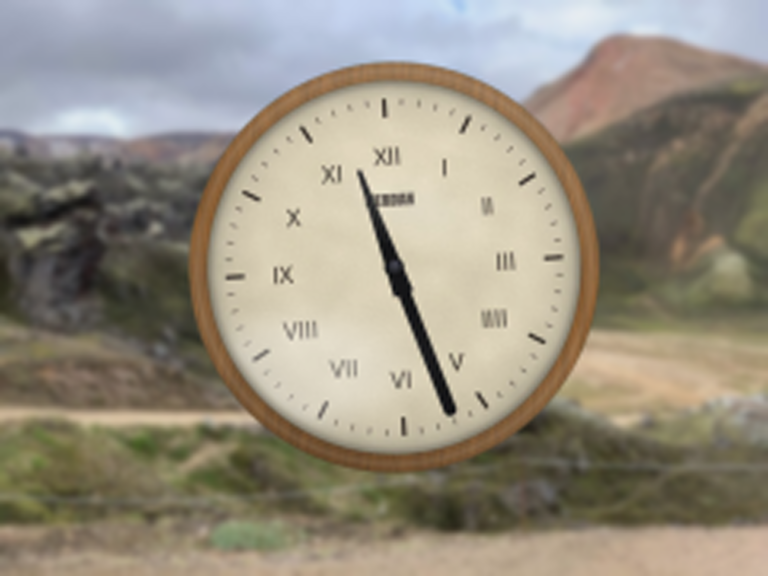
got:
**11:27**
